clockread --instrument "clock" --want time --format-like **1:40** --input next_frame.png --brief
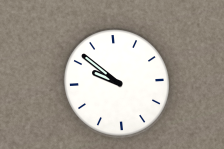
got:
**9:52**
